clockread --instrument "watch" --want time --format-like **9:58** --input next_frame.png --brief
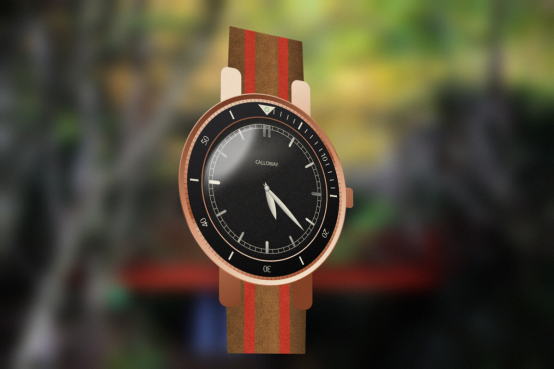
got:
**5:22**
